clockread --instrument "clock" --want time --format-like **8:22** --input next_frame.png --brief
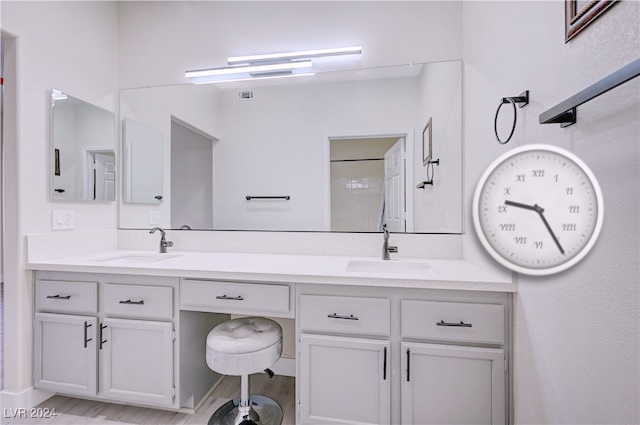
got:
**9:25**
